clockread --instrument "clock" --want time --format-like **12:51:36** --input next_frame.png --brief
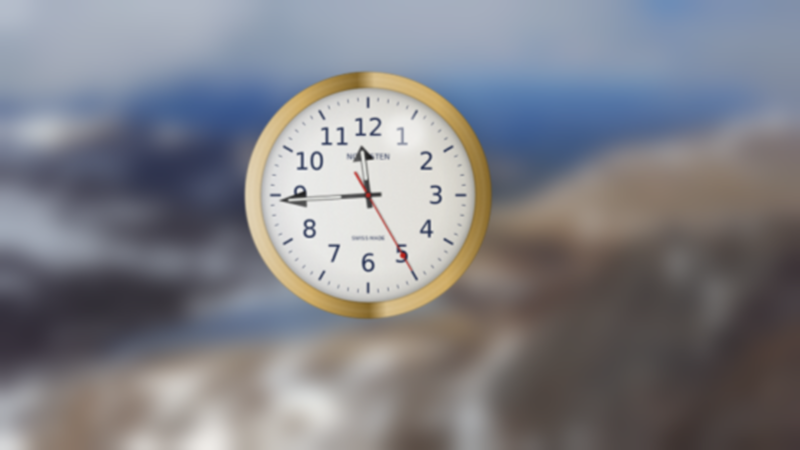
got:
**11:44:25**
